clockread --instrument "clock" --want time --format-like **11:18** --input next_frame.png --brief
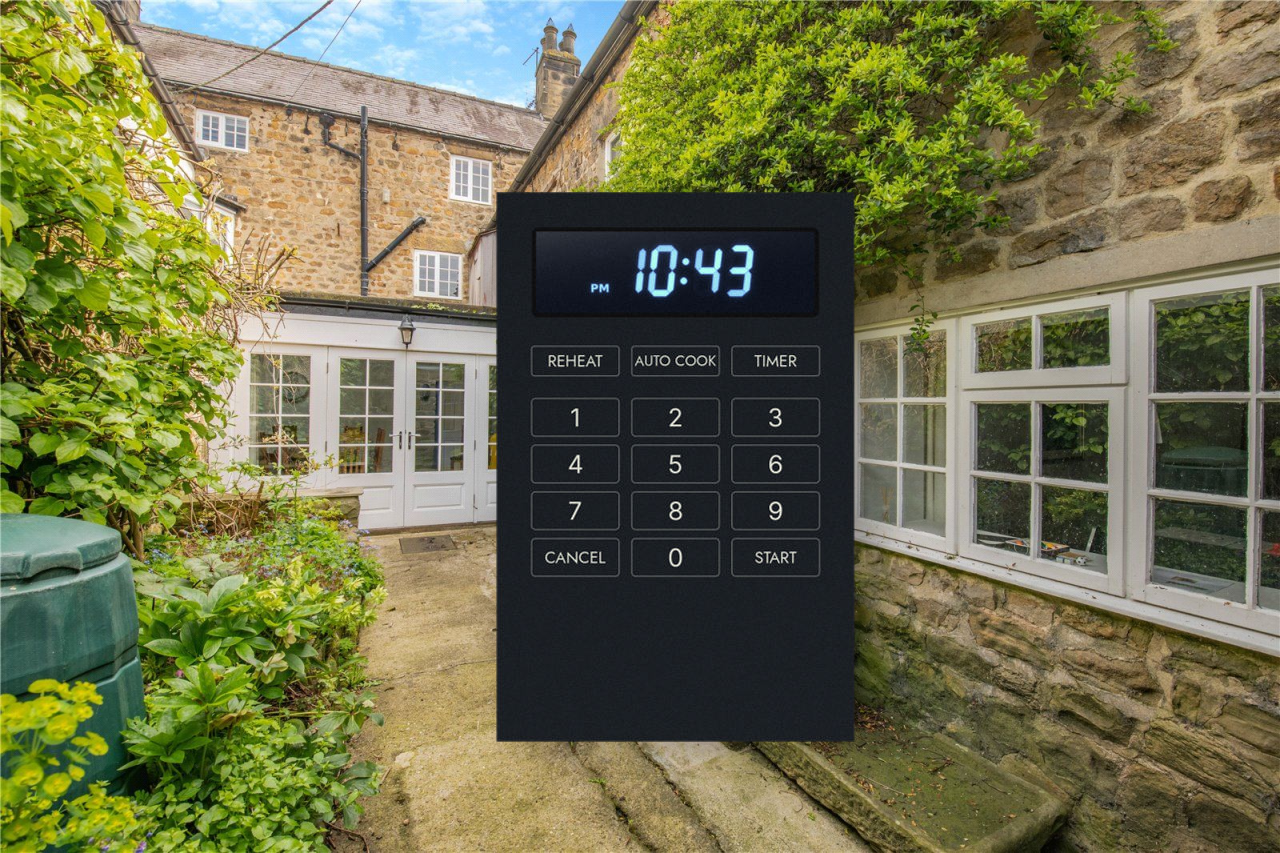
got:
**10:43**
